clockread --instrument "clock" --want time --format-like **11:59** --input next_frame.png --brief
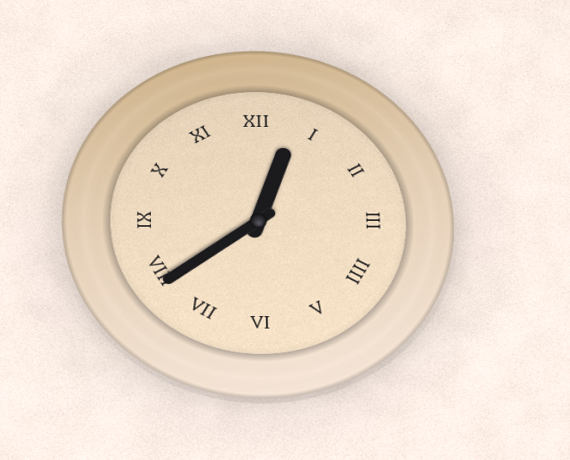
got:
**12:39**
